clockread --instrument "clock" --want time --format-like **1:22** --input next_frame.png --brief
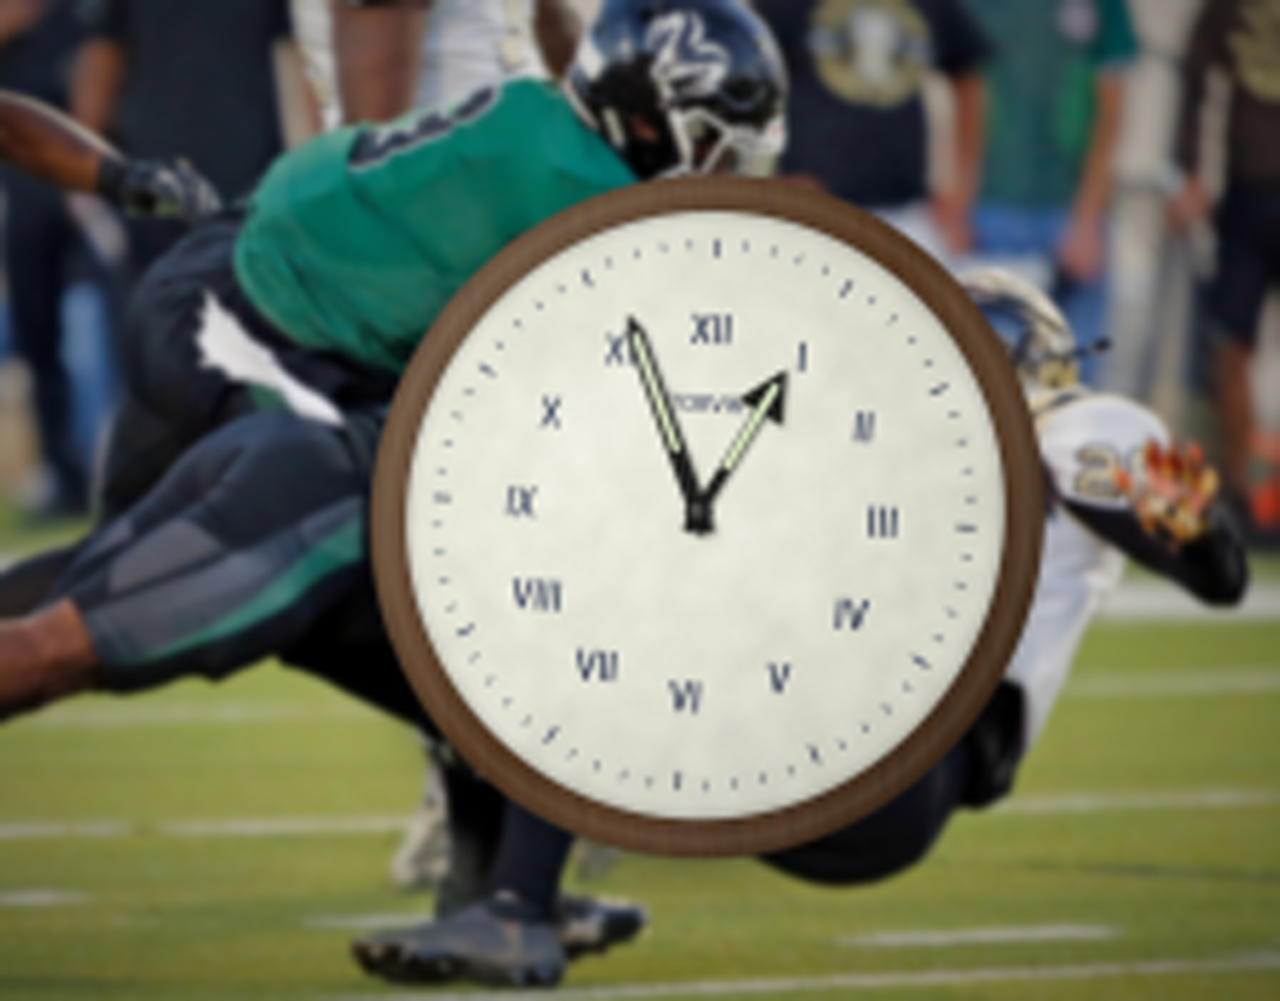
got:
**12:56**
